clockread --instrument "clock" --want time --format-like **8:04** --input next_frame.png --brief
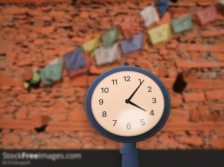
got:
**4:06**
